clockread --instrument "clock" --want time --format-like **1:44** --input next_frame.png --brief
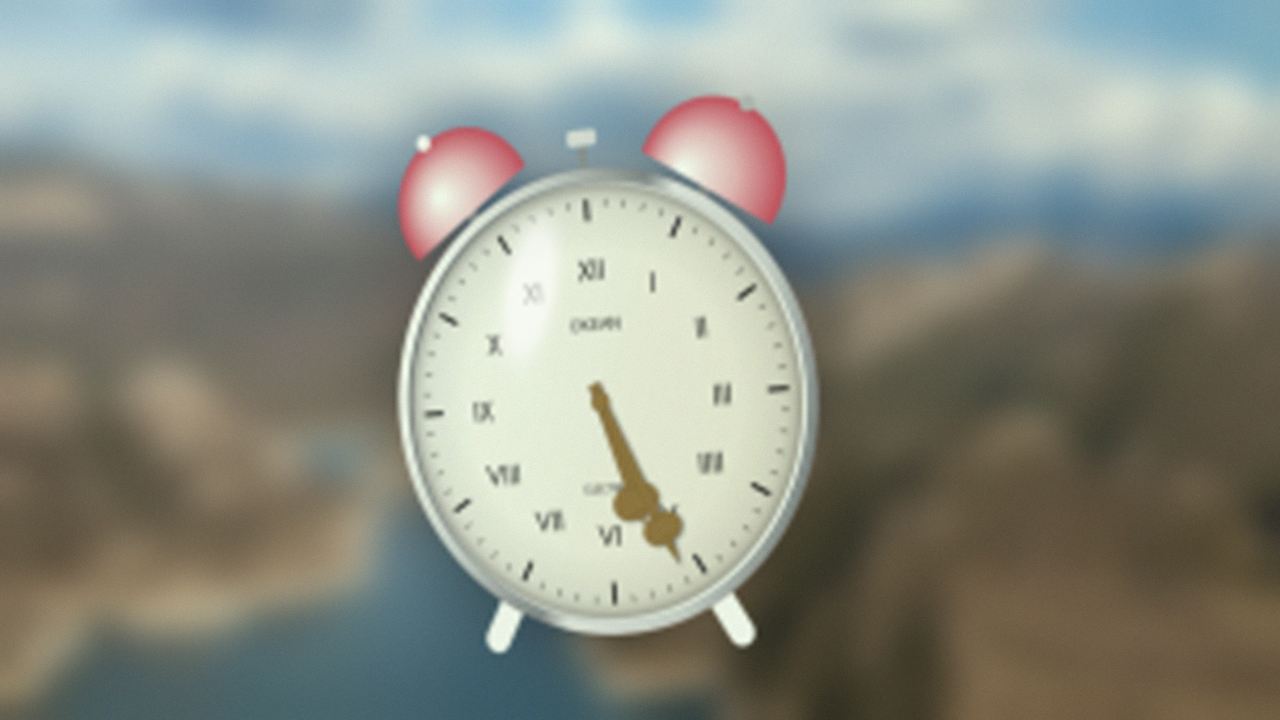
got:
**5:26**
